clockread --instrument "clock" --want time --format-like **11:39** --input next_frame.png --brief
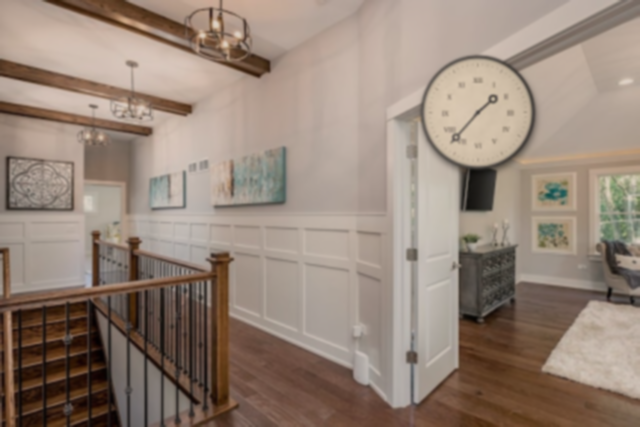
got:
**1:37**
